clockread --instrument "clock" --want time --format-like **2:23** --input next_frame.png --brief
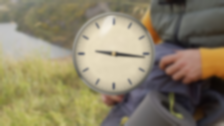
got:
**9:16**
